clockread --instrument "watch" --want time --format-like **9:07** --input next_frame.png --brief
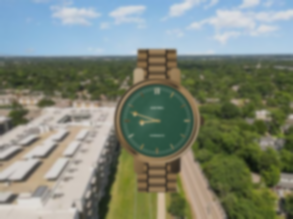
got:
**8:48**
